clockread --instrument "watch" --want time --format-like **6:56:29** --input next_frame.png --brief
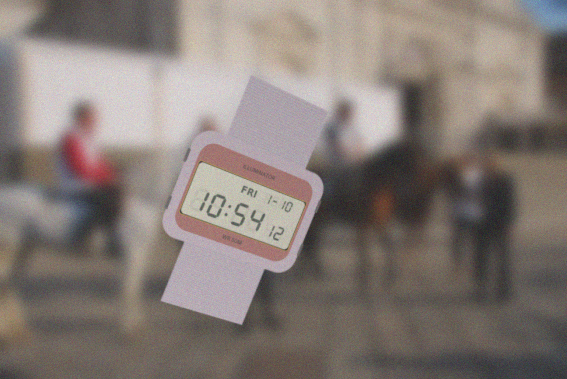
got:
**10:54:12**
